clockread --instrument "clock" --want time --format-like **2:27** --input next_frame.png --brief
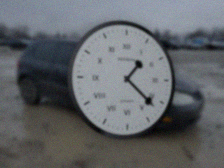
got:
**1:22**
